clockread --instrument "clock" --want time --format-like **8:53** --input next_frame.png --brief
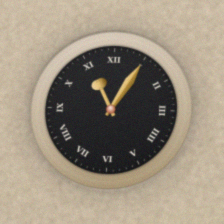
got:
**11:05**
